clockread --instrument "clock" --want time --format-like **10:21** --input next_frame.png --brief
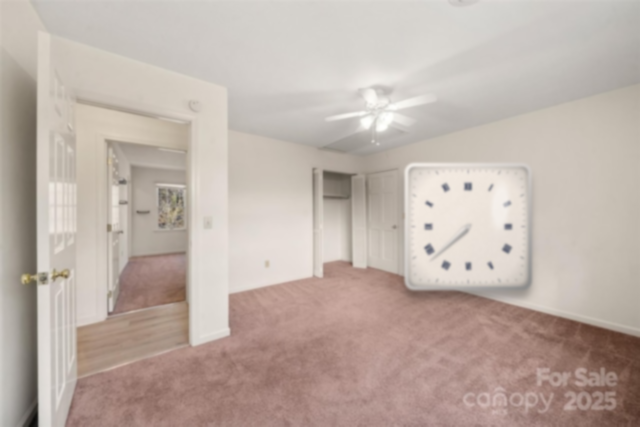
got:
**7:38**
